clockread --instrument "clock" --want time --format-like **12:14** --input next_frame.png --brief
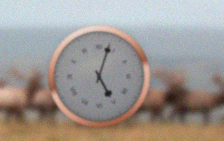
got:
**5:03**
